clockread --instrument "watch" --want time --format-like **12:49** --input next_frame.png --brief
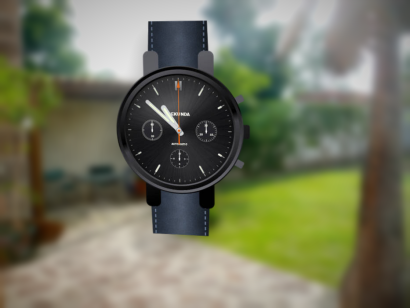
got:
**10:52**
